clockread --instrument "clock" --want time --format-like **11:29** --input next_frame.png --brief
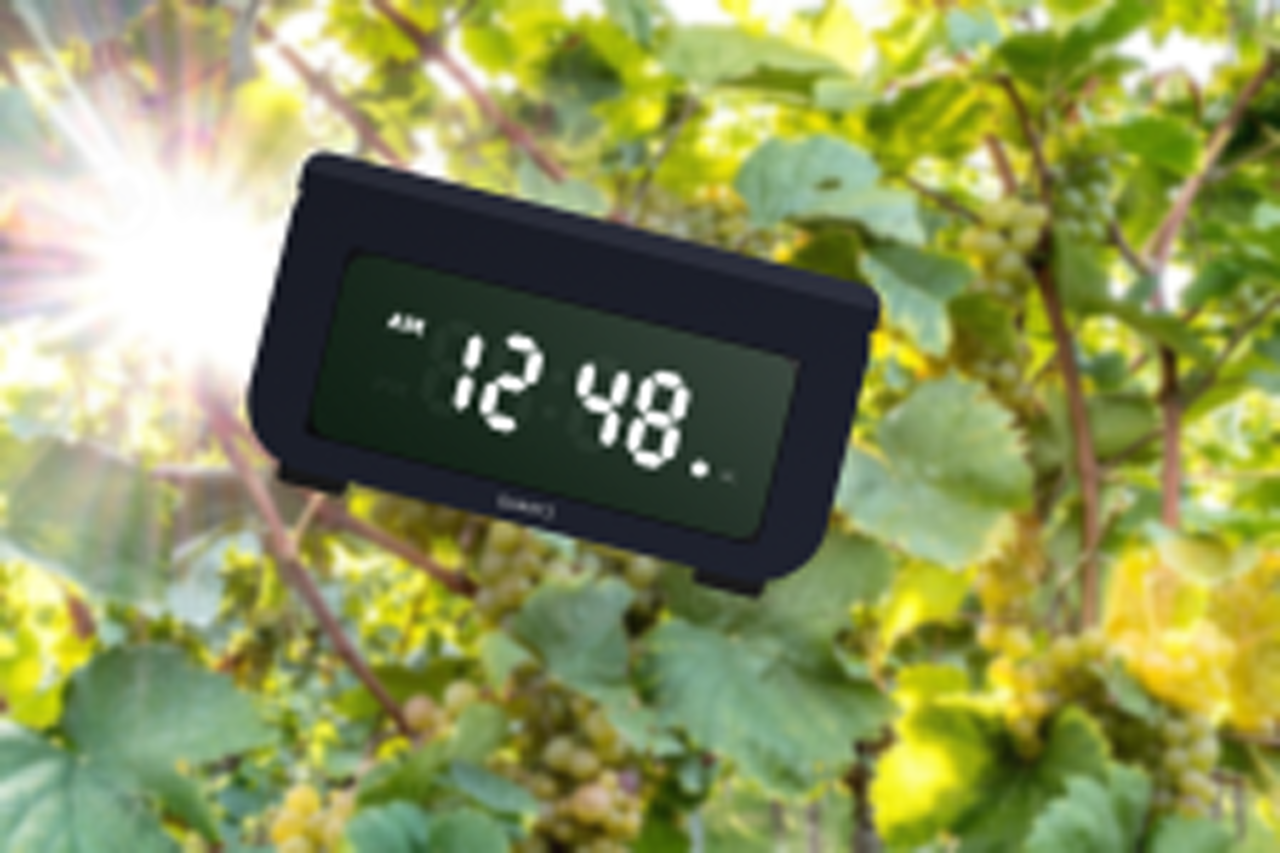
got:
**12:48**
